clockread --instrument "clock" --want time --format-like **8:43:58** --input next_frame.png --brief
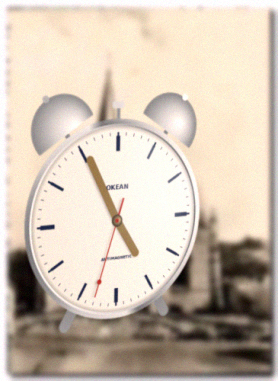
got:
**4:55:33**
